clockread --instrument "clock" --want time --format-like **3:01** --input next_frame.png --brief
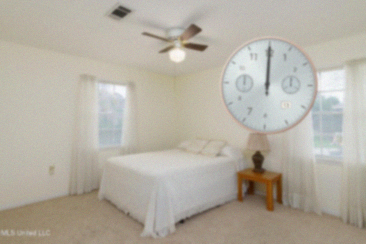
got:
**12:00**
